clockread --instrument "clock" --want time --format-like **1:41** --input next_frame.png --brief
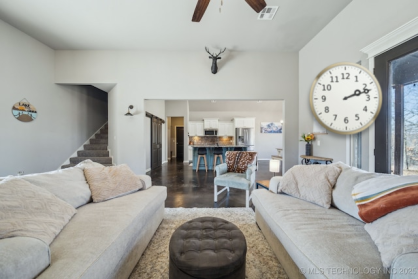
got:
**2:12**
